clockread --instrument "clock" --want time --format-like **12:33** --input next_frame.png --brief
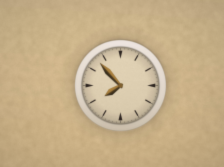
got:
**7:53**
